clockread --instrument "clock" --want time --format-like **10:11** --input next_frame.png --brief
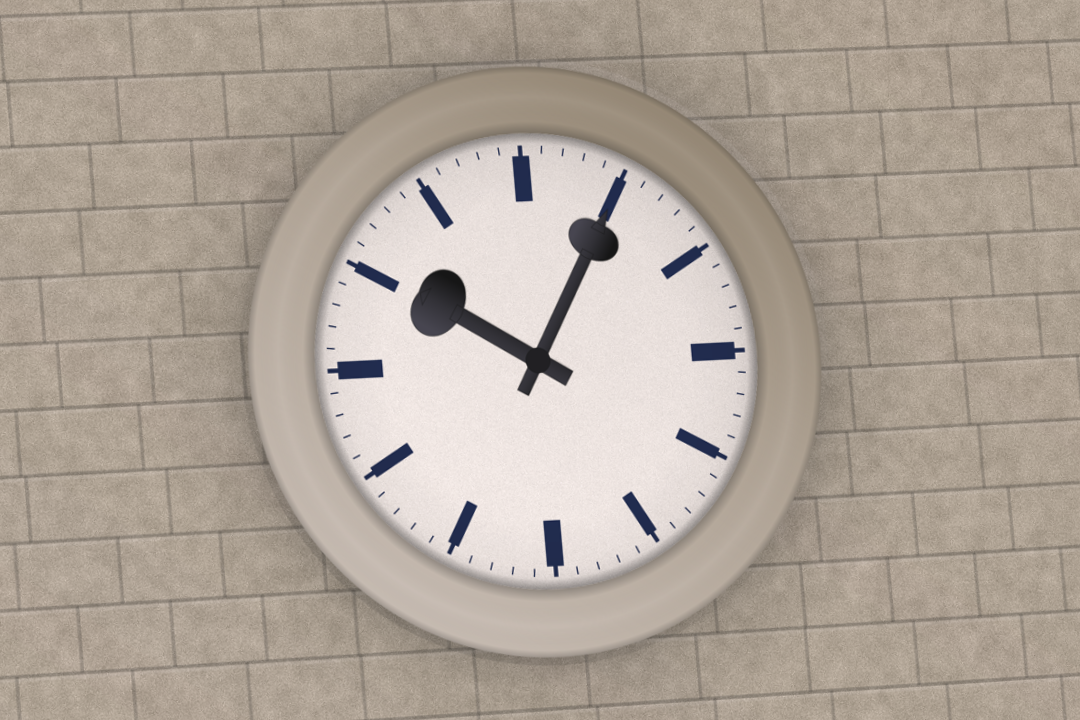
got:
**10:05**
